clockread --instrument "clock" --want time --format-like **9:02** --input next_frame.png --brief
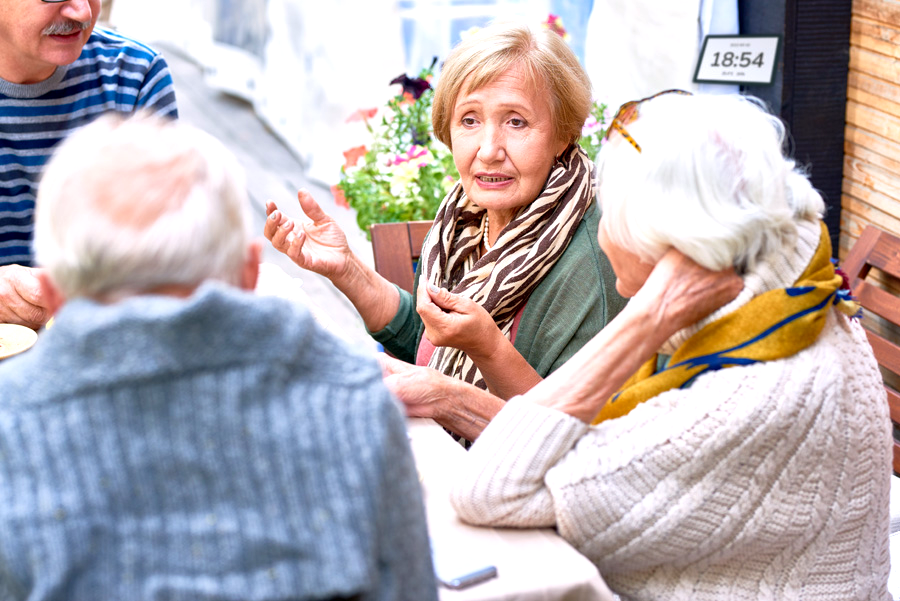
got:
**18:54**
